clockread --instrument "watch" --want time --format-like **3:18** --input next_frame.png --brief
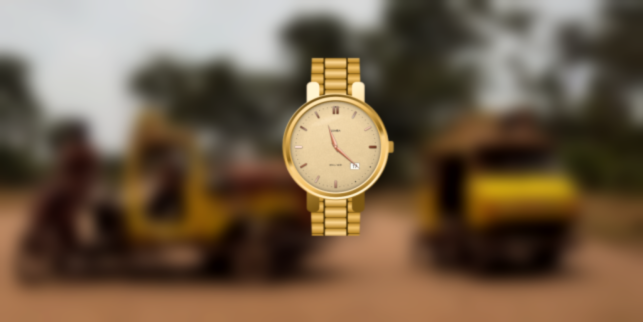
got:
**11:22**
